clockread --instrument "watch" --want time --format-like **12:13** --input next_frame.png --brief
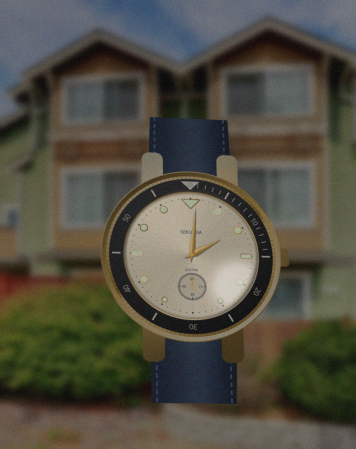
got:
**2:01**
